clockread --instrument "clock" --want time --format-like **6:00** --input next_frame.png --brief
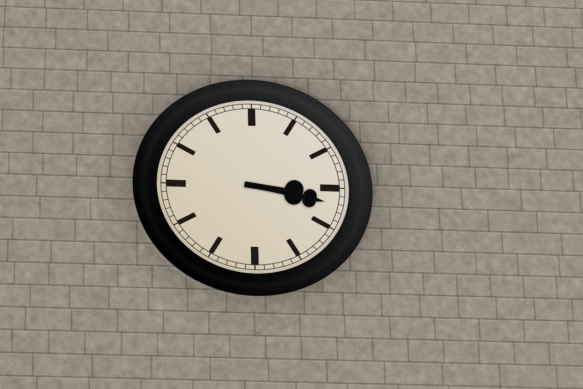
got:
**3:17**
